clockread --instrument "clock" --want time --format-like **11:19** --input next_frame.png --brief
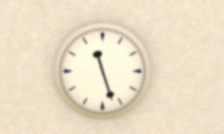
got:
**11:27**
